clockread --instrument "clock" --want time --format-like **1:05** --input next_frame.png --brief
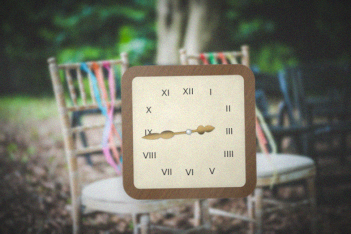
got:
**2:44**
